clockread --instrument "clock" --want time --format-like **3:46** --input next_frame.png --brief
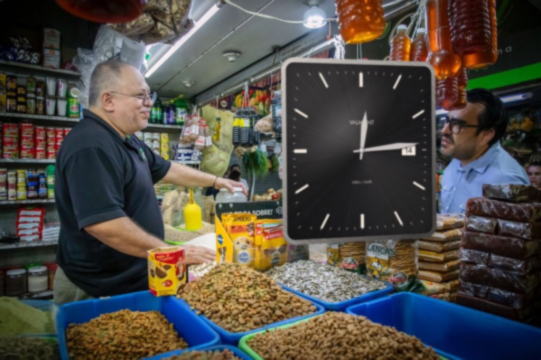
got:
**12:14**
